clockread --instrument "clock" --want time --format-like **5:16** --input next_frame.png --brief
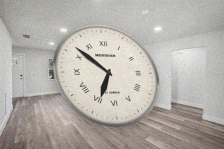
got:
**6:52**
